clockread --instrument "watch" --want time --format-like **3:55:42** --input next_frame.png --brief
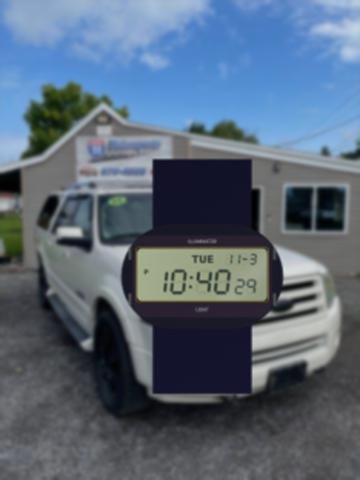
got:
**10:40:29**
